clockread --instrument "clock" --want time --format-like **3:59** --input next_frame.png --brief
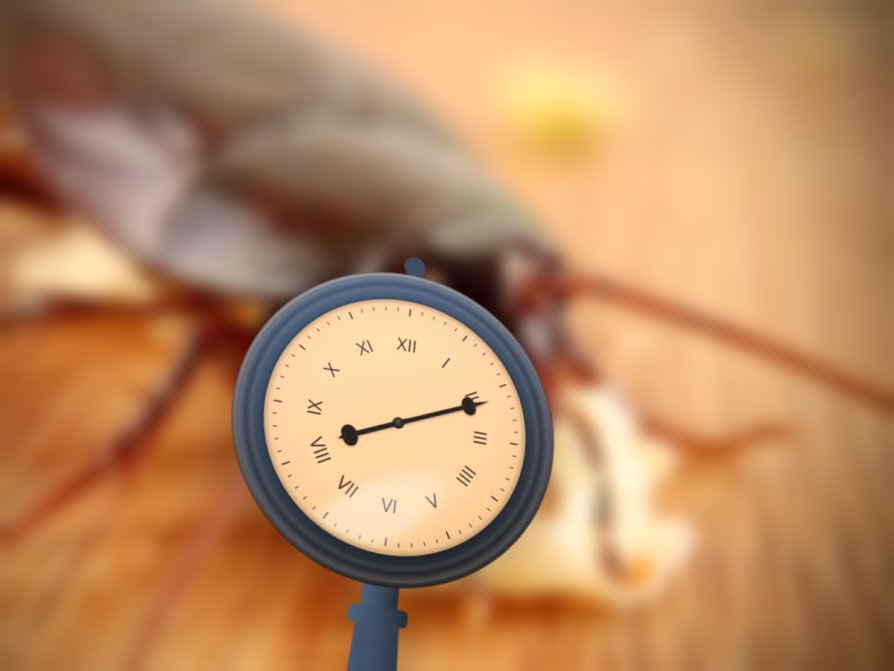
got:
**8:11**
